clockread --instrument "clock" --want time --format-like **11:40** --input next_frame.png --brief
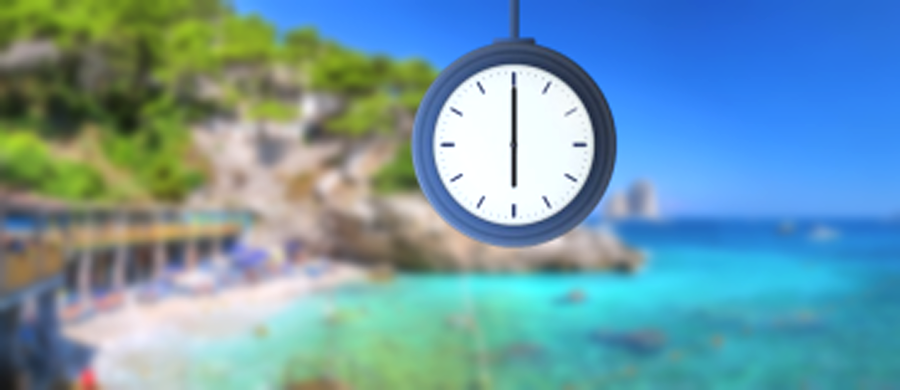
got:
**6:00**
